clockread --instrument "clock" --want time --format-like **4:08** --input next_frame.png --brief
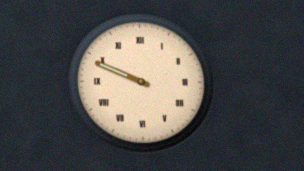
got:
**9:49**
